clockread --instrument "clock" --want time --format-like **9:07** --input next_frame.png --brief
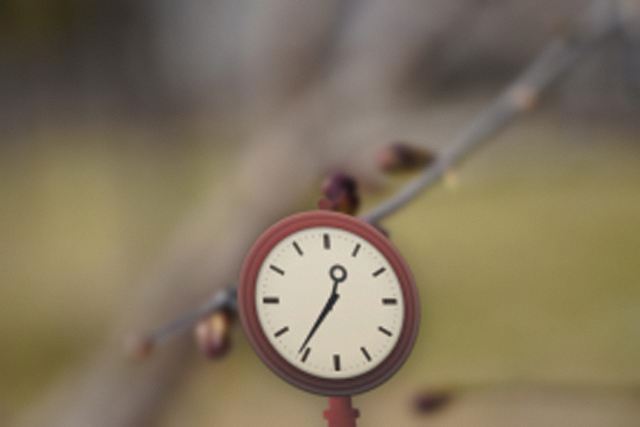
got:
**12:36**
